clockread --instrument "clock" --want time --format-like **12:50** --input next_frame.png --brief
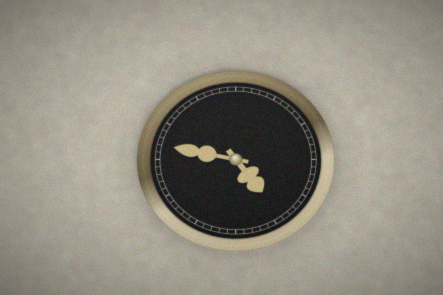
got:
**4:47**
